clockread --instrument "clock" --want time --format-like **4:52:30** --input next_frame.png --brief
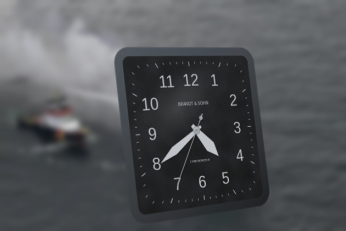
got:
**4:39:35**
